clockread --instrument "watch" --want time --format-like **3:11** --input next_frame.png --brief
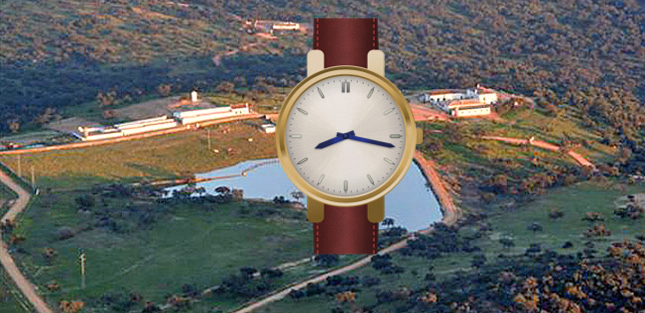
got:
**8:17**
